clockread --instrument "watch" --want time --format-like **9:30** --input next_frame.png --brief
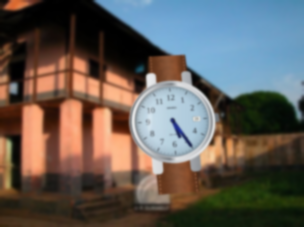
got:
**5:25**
